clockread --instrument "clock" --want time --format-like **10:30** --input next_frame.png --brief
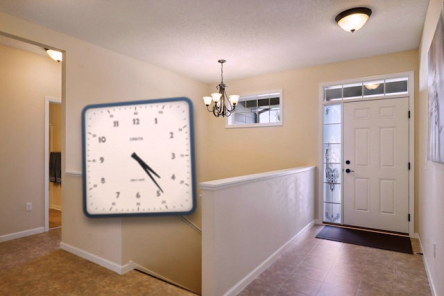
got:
**4:24**
